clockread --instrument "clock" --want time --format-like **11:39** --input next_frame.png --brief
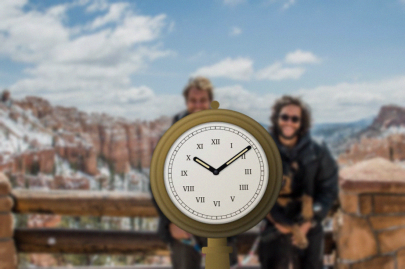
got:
**10:09**
